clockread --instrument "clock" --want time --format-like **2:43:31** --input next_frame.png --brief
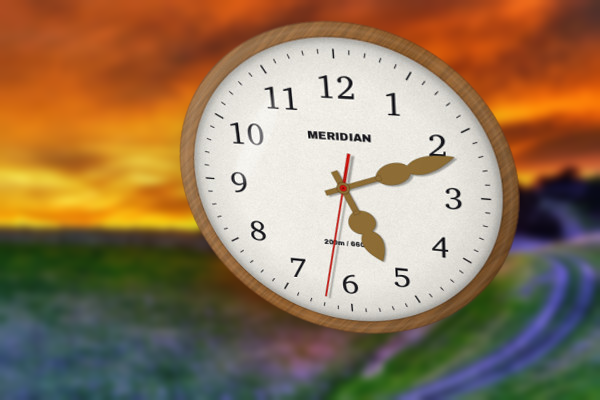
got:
**5:11:32**
